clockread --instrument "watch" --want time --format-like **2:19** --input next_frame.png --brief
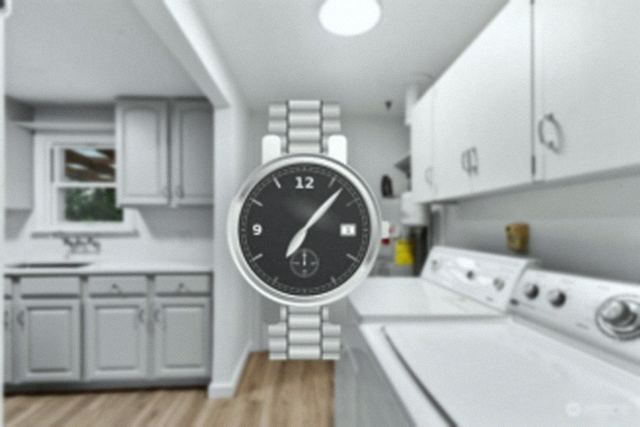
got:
**7:07**
